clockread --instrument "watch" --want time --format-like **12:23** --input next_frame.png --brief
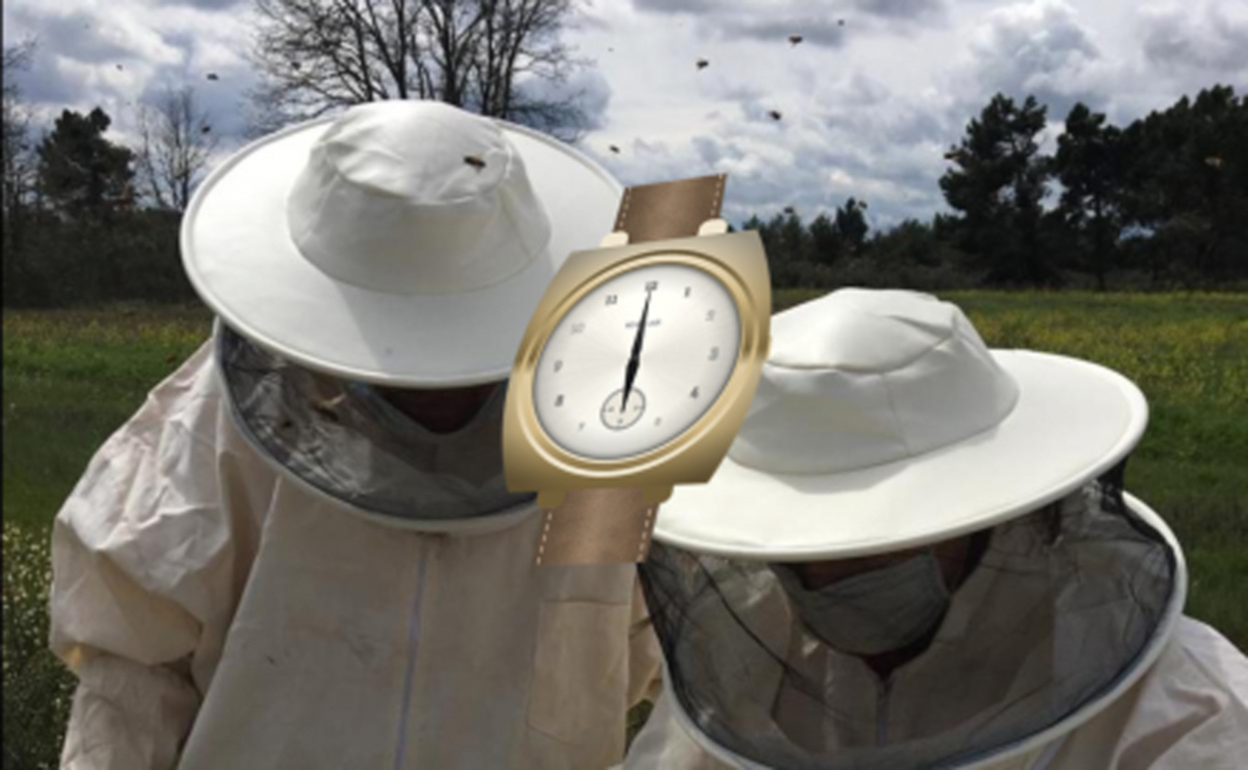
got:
**6:00**
